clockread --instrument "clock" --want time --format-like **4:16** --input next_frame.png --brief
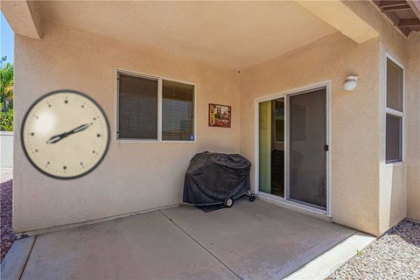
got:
**8:11**
